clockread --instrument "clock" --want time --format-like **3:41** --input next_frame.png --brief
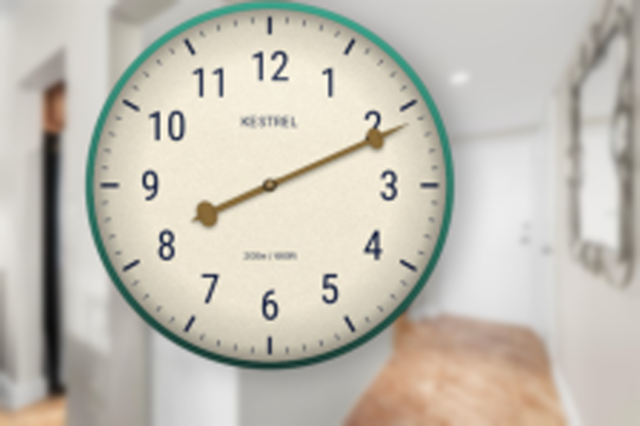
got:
**8:11**
